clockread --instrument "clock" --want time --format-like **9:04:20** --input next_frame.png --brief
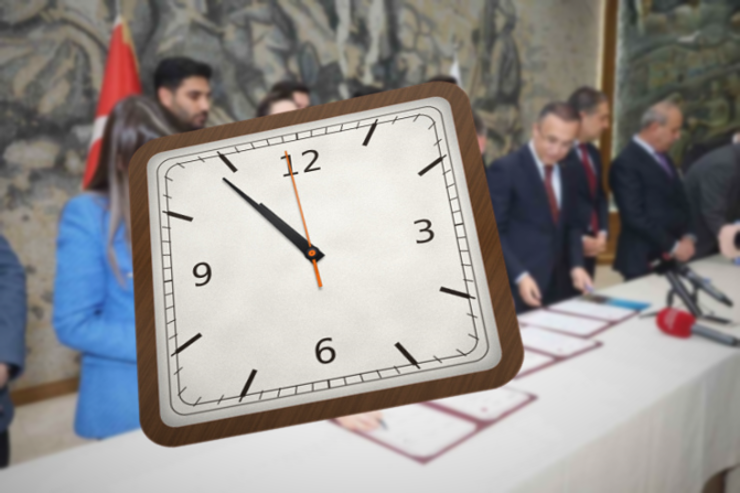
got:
**10:53:59**
